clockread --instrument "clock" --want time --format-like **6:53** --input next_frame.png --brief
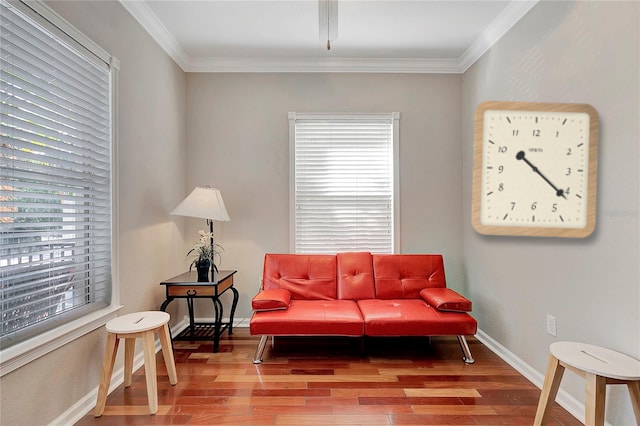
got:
**10:22**
